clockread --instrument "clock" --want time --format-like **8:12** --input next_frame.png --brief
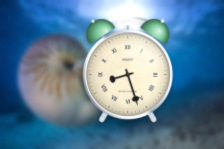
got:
**8:27**
